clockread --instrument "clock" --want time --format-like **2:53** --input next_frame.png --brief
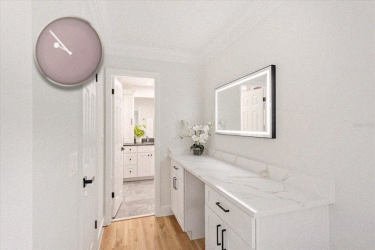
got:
**9:53**
